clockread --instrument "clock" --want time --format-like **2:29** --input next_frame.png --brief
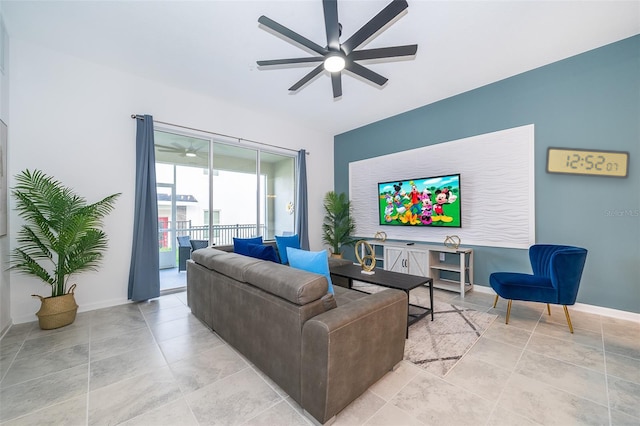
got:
**12:52**
